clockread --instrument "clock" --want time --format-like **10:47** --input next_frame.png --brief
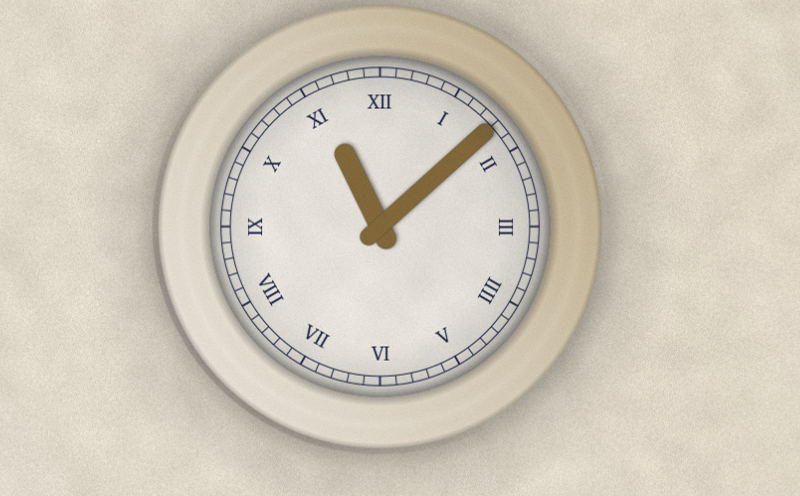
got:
**11:08**
